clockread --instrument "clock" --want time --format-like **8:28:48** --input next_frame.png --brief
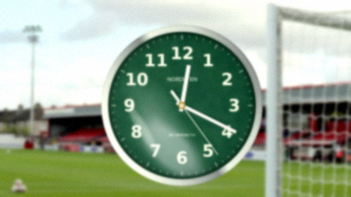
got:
**12:19:24**
